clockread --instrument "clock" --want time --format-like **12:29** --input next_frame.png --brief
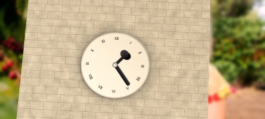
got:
**1:24**
